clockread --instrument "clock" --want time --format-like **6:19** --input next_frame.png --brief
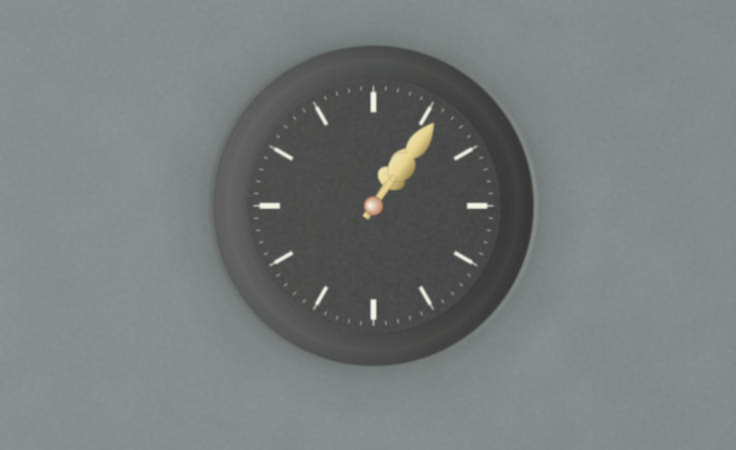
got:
**1:06**
